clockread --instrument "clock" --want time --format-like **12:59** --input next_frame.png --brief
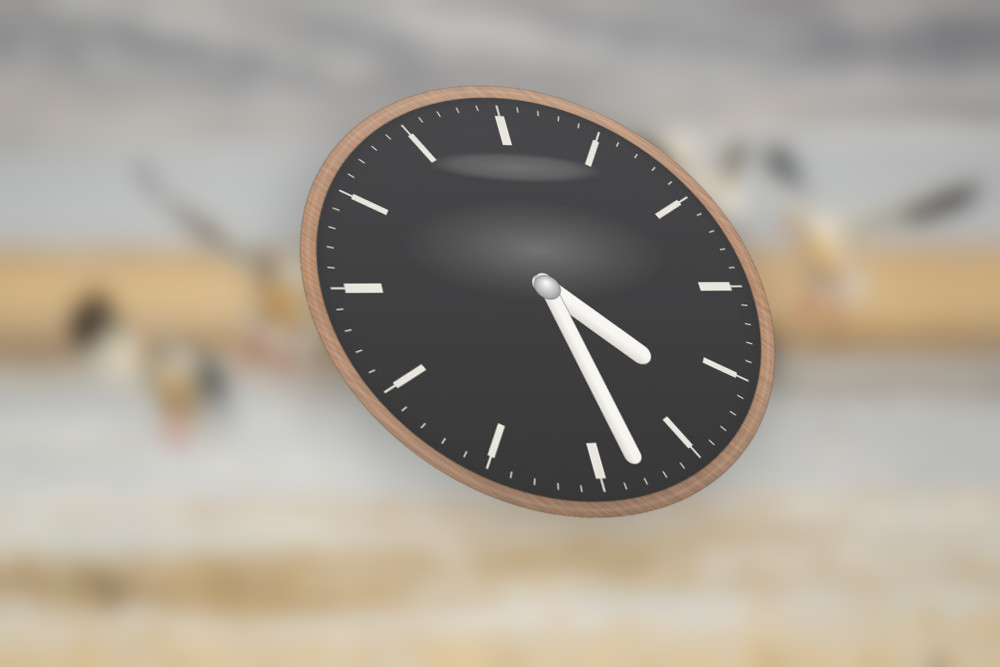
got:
**4:28**
